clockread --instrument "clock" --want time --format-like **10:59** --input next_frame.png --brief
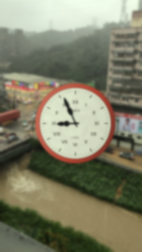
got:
**8:56**
